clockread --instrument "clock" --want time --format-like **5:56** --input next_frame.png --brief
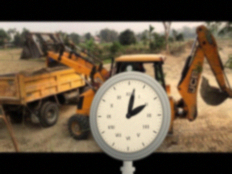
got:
**2:02**
